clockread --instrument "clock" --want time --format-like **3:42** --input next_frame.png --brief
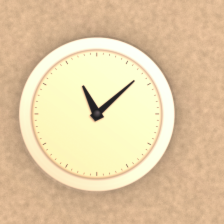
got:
**11:08**
